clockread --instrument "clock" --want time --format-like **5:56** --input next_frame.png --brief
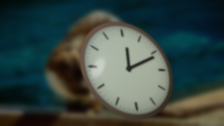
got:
**12:11**
